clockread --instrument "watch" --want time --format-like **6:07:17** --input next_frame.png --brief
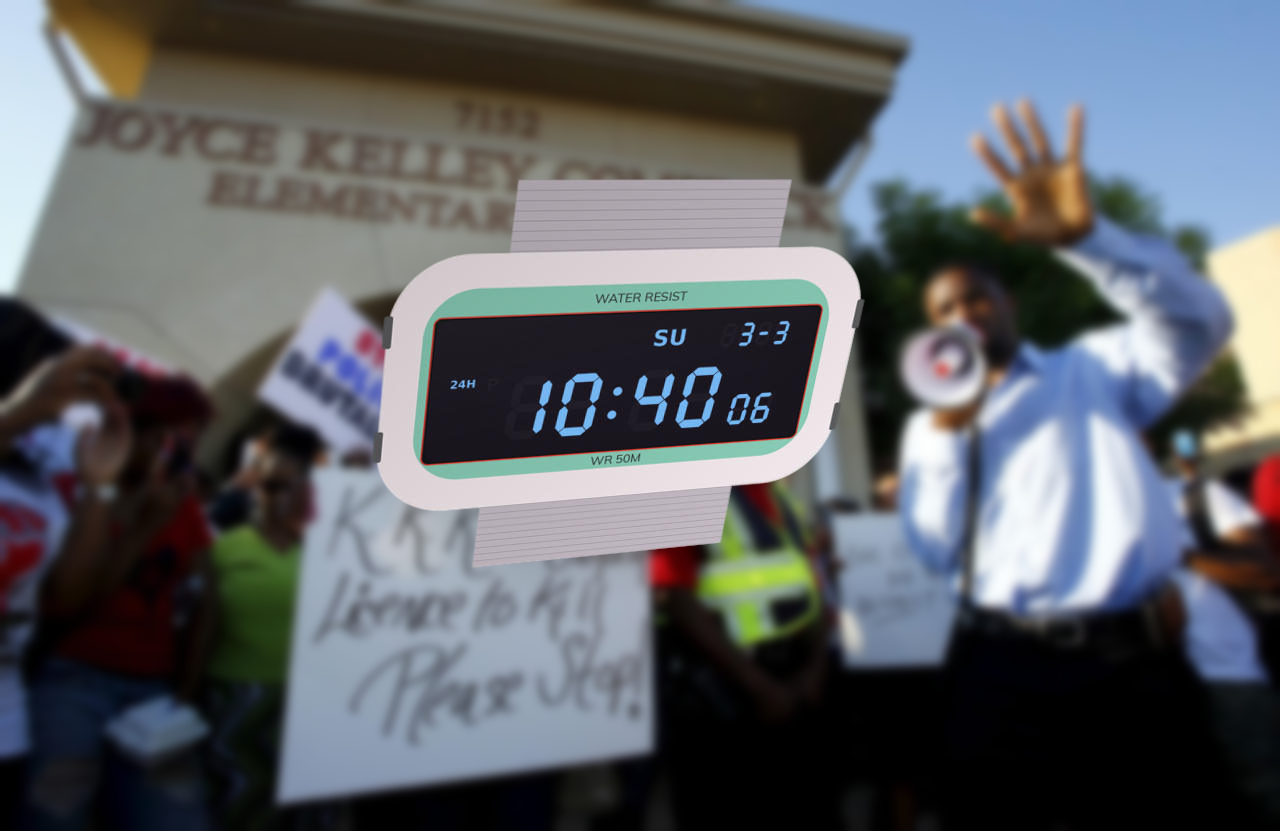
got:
**10:40:06**
